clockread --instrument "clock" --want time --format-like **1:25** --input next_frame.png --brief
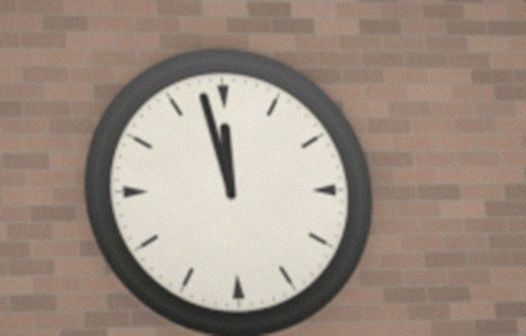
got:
**11:58**
